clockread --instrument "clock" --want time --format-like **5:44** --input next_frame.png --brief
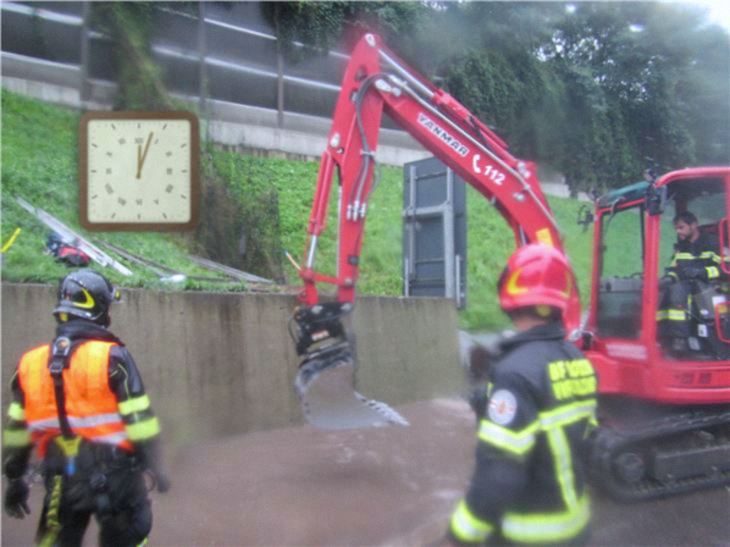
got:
**12:03**
